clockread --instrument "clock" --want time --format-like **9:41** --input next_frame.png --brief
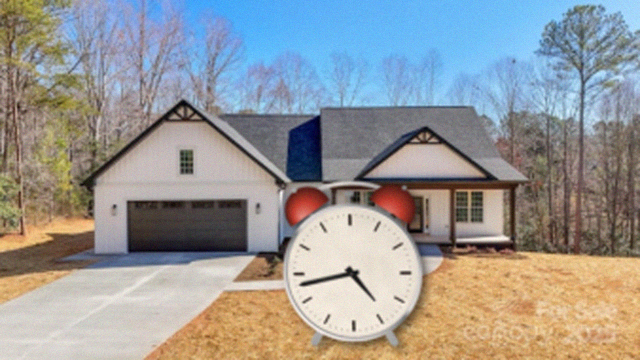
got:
**4:43**
